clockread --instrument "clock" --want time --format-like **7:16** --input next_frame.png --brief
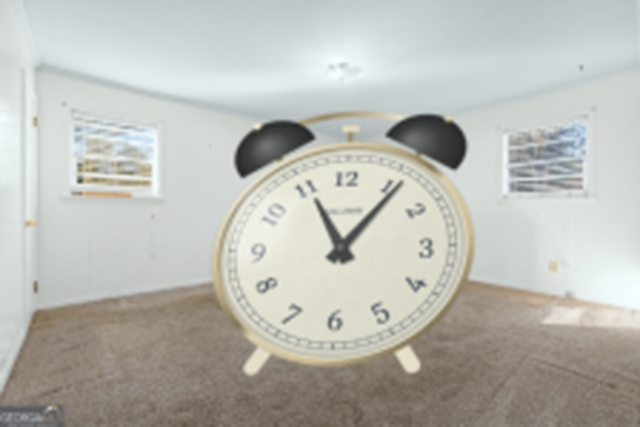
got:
**11:06**
